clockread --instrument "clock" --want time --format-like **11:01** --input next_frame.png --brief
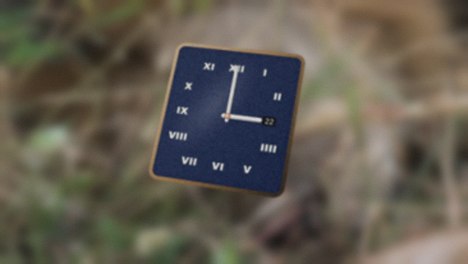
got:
**3:00**
